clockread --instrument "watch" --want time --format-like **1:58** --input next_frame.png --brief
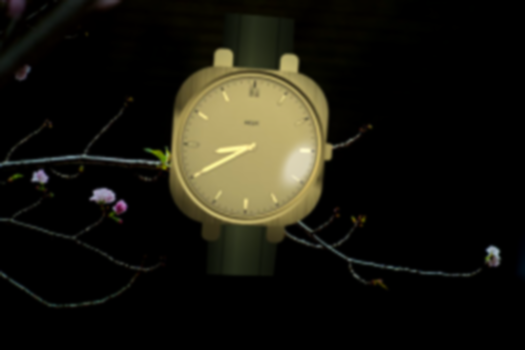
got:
**8:40**
